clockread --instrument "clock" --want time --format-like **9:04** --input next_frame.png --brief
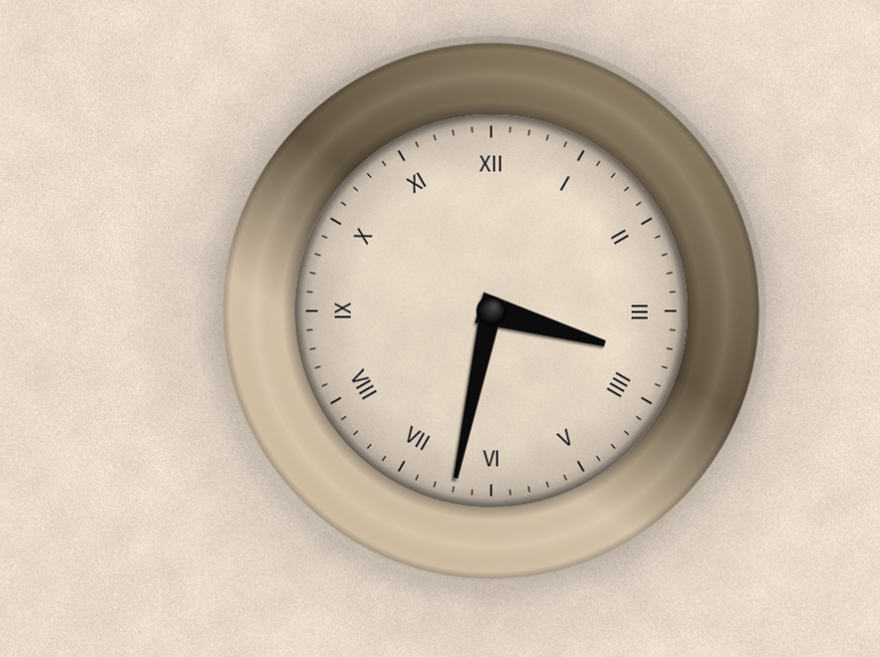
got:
**3:32**
